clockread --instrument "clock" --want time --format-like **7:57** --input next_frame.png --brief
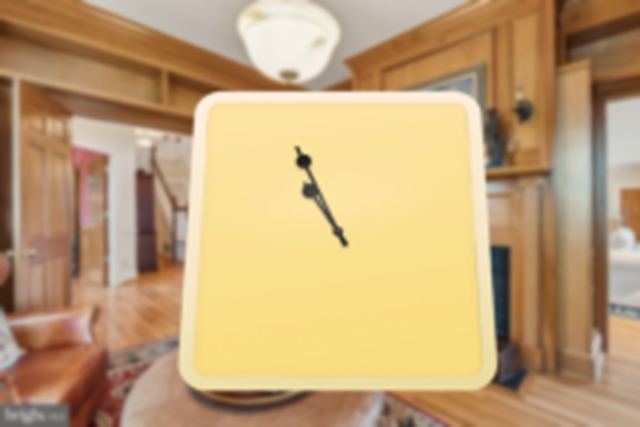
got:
**10:56**
